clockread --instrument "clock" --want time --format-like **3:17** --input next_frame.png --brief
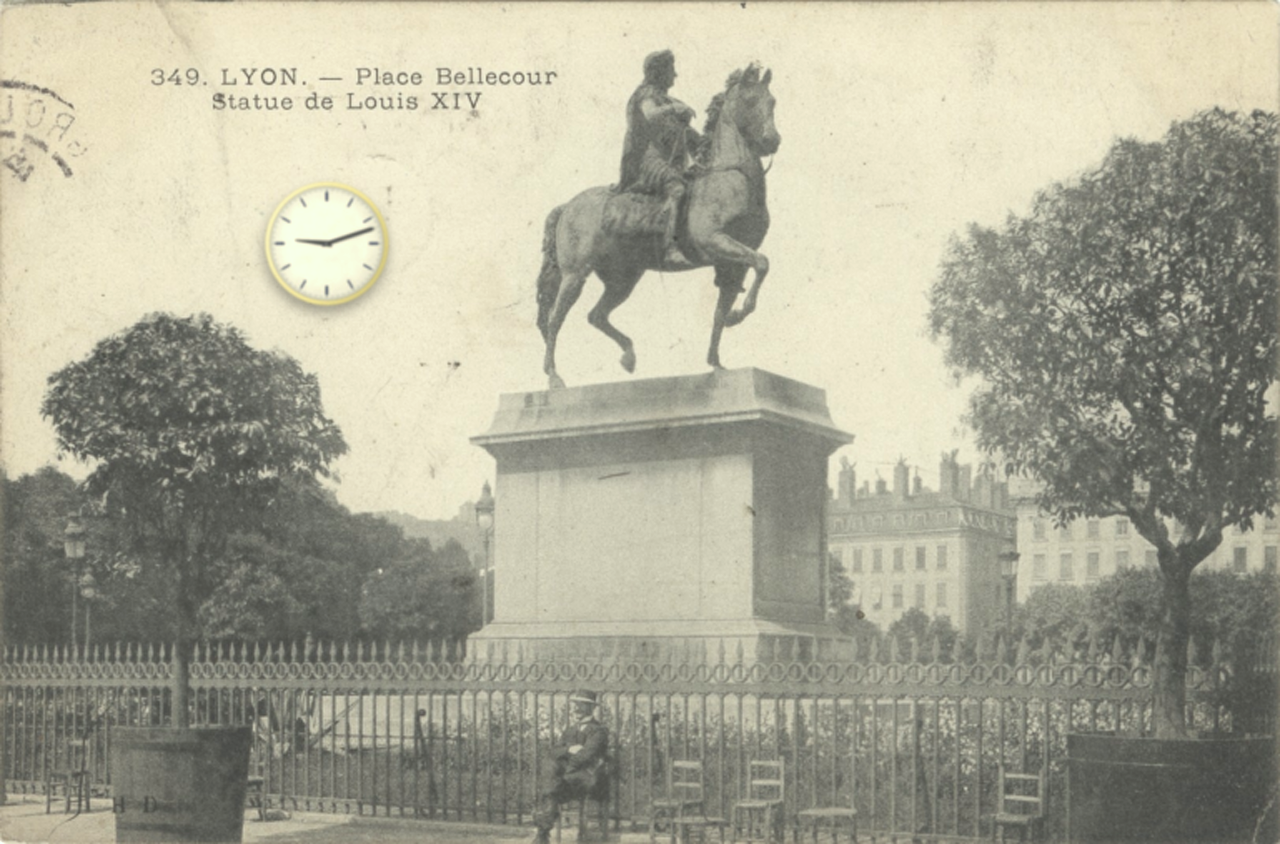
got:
**9:12**
